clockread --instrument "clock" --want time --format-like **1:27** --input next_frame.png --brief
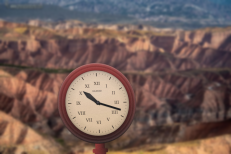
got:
**10:18**
